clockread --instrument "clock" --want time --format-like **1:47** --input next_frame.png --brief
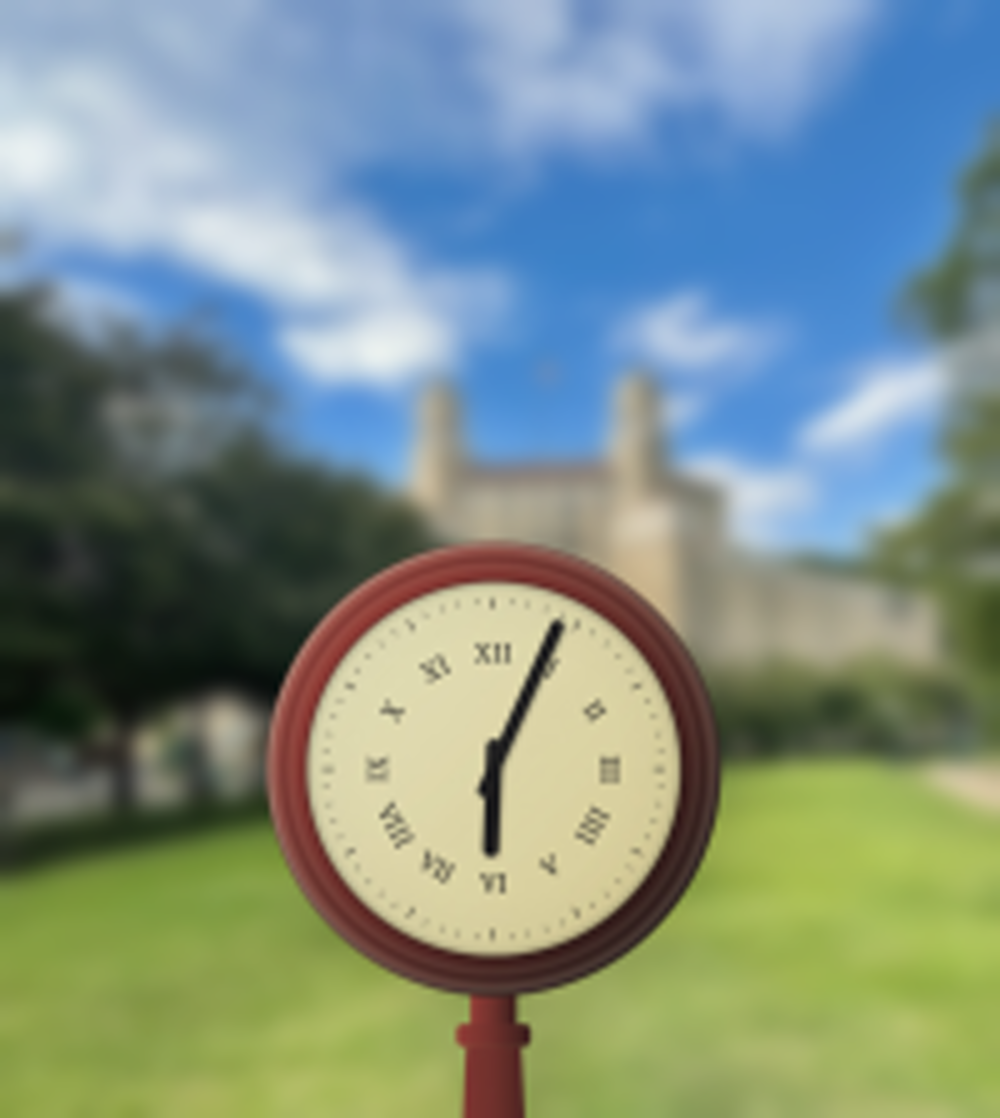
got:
**6:04**
